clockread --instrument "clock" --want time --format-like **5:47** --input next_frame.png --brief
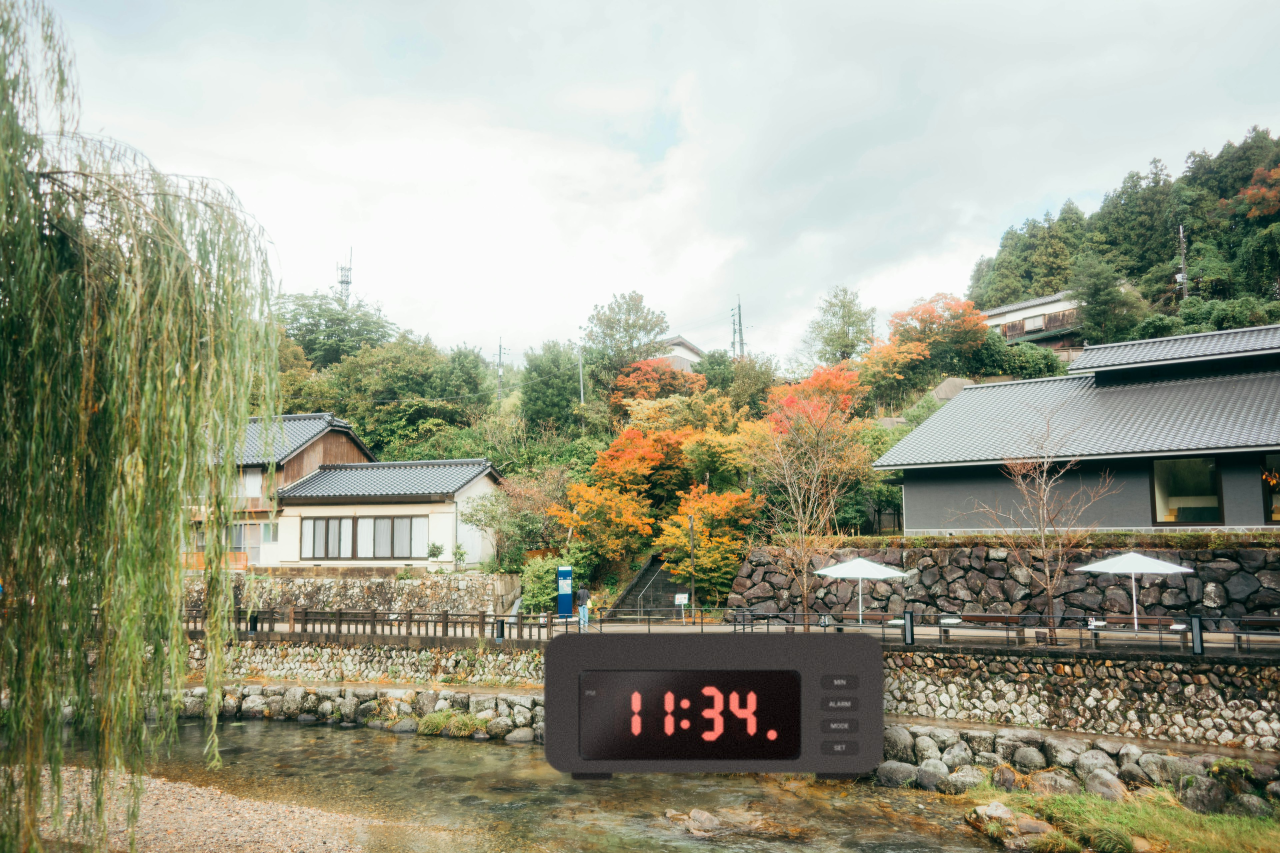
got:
**11:34**
